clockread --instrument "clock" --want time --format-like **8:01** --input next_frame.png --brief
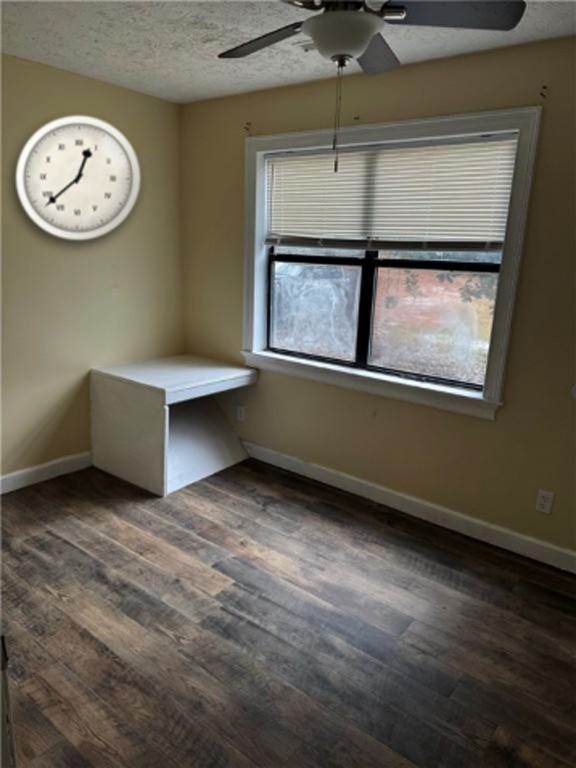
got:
**12:38**
